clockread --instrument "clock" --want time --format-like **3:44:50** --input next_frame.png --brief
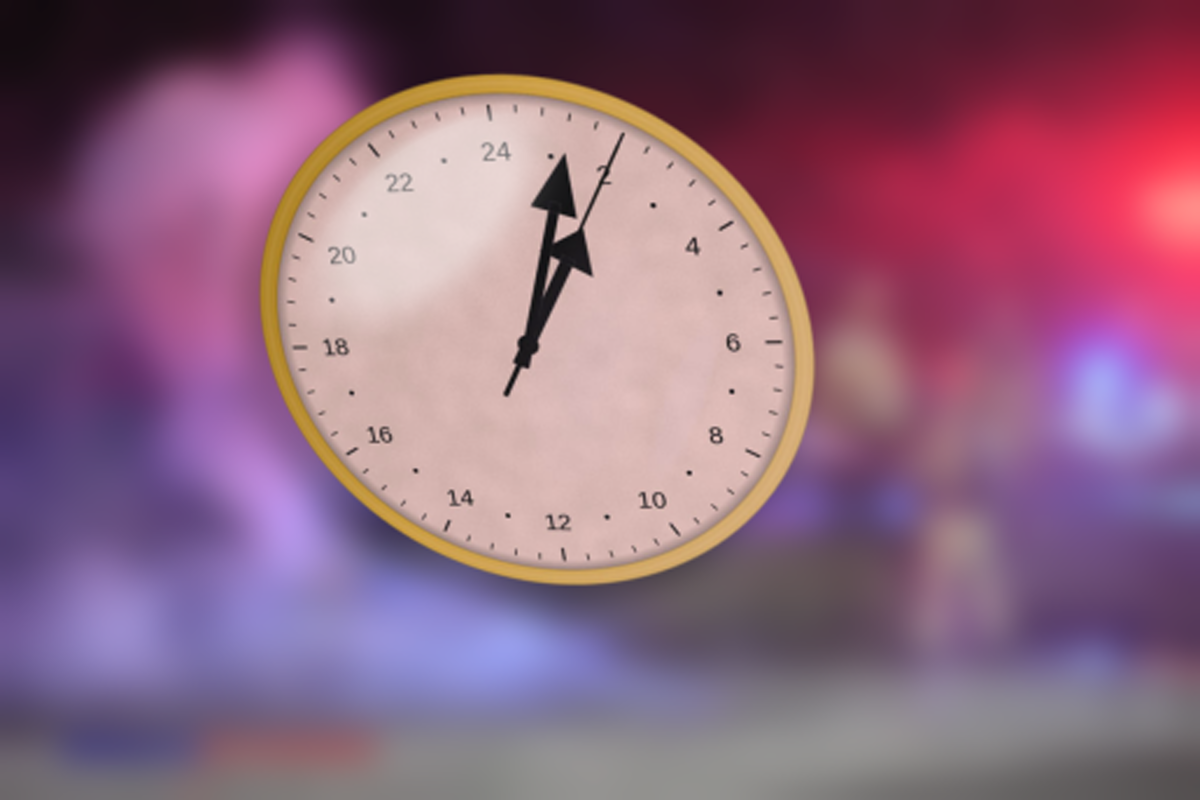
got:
**2:03:05**
